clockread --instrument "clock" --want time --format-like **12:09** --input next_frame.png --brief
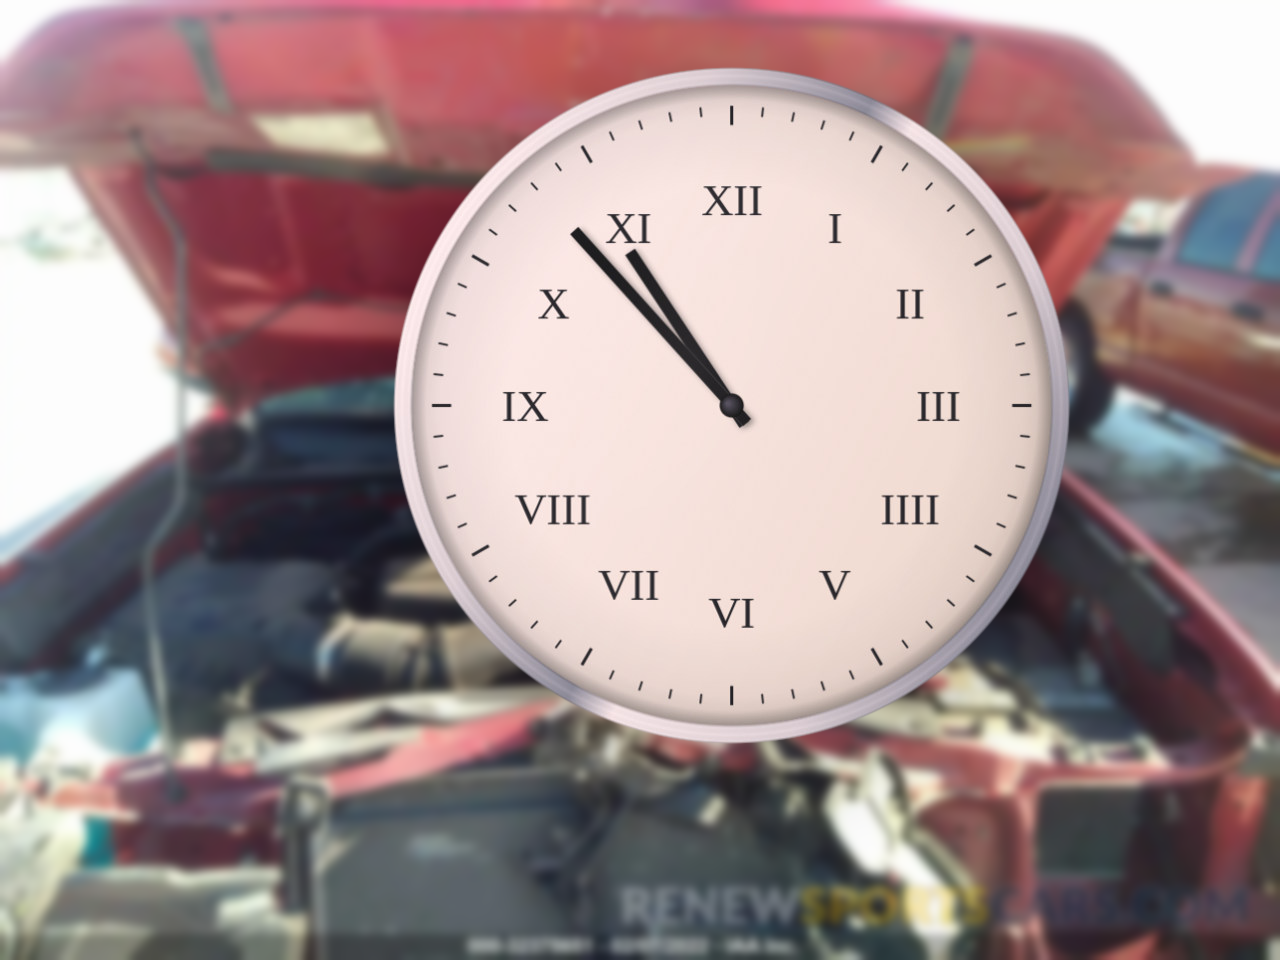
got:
**10:53**
